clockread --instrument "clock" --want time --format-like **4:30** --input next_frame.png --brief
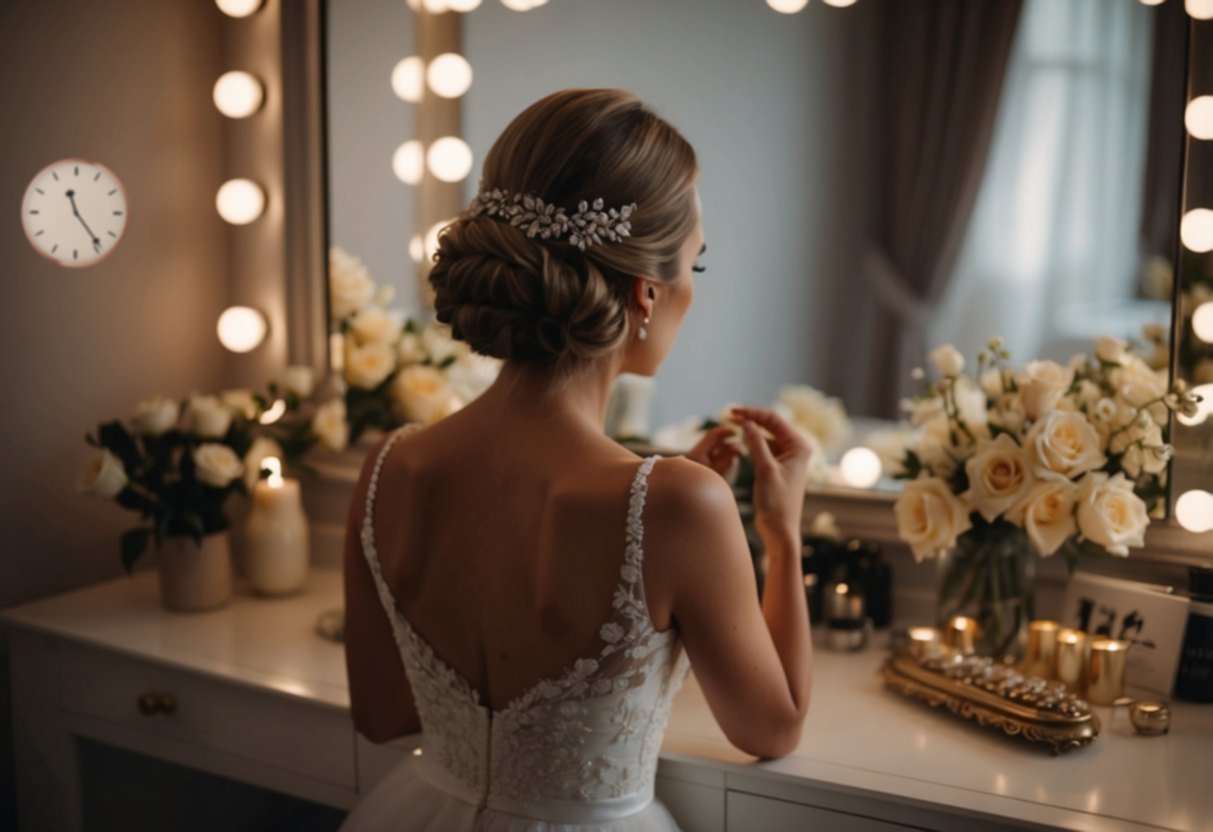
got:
**11:24**
